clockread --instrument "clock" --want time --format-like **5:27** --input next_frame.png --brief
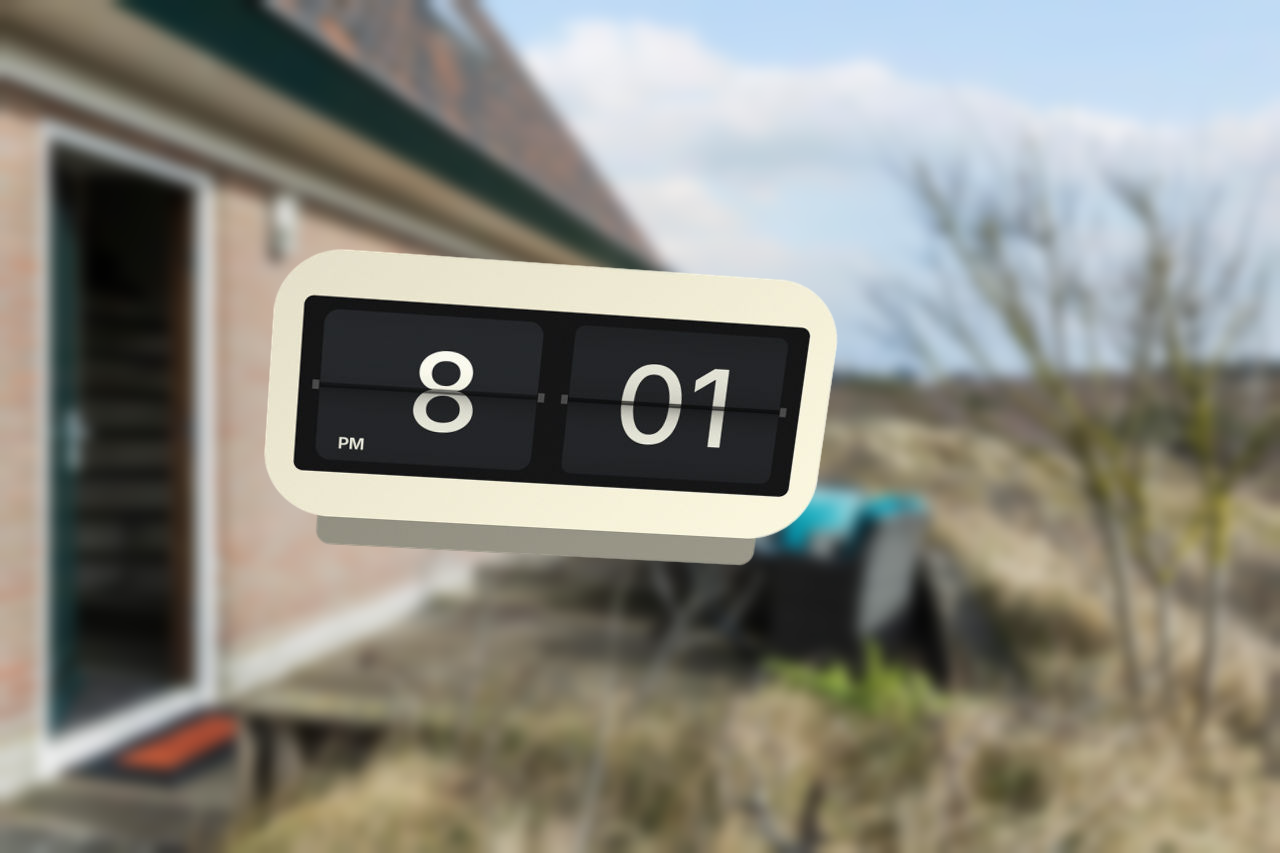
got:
**8:01**
